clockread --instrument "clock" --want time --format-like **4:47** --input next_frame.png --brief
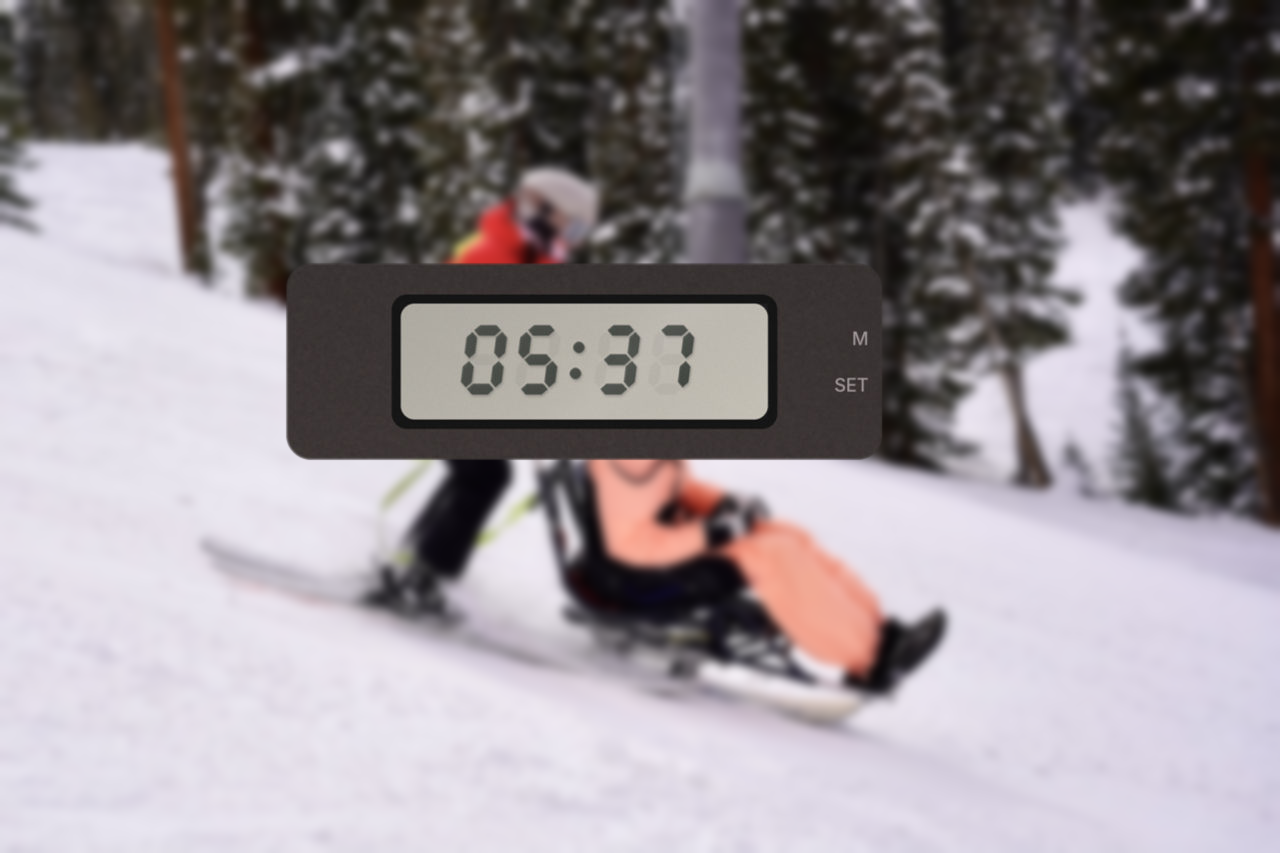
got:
**5:37**
